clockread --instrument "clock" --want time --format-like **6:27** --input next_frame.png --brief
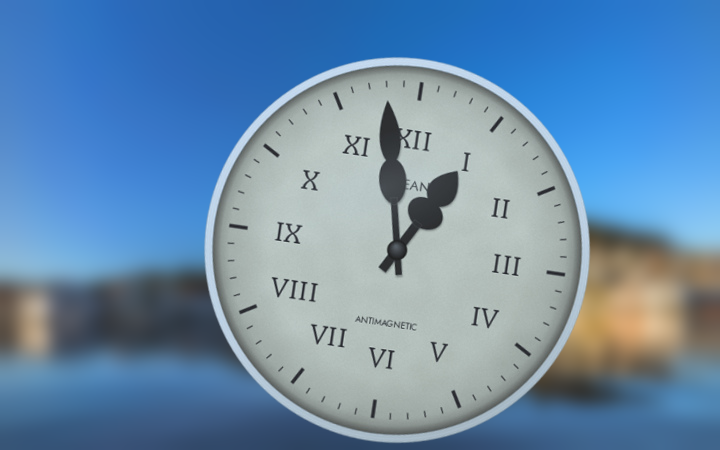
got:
**12:58**
